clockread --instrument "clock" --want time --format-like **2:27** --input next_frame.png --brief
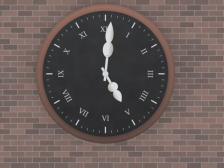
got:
**5:01**
